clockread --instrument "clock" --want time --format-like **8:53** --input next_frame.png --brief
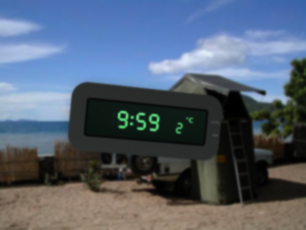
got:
**9:59**
